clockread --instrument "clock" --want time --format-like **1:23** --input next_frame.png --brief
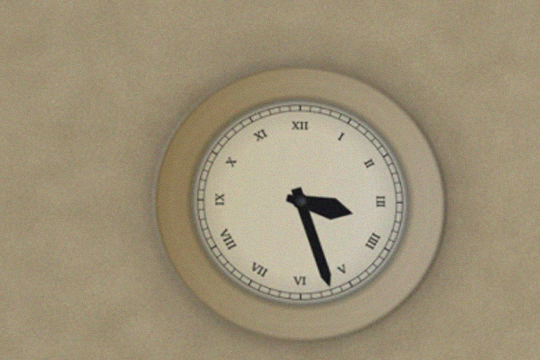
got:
**3:27**
